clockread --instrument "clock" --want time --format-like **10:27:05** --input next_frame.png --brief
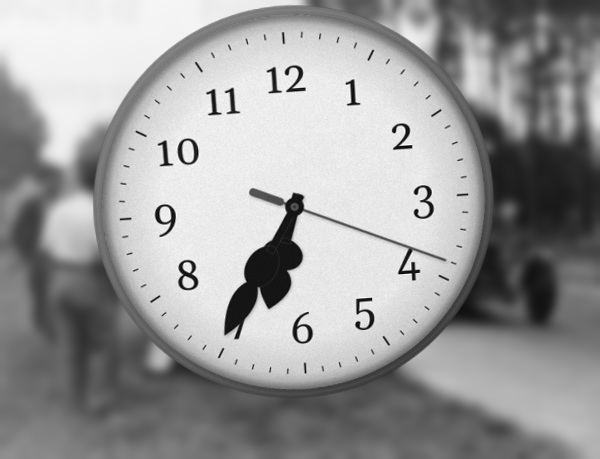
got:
**6:35:19**
